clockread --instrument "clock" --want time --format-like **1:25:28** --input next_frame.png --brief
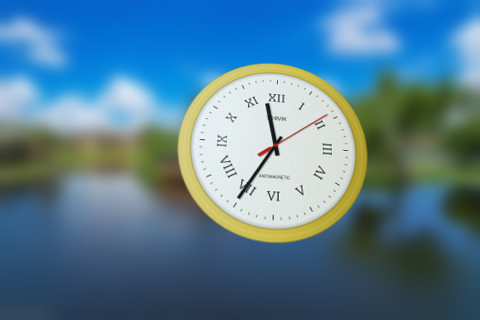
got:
**11:35:09**
